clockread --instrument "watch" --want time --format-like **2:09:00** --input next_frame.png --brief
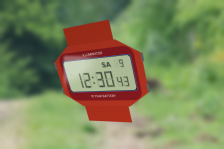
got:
**12:30:43**
